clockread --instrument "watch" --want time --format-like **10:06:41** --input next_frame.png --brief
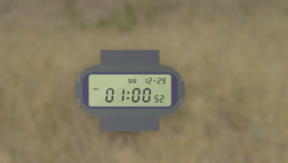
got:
**1:00:52**
